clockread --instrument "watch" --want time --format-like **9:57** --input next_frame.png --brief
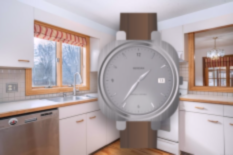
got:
**1:36**
